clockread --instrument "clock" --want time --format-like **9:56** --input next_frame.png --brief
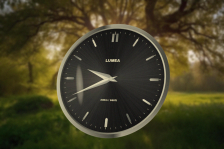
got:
**9:41**
